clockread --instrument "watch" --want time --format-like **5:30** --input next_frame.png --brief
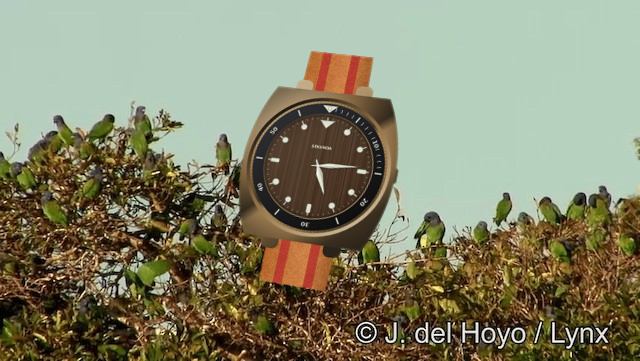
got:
**5:14**
